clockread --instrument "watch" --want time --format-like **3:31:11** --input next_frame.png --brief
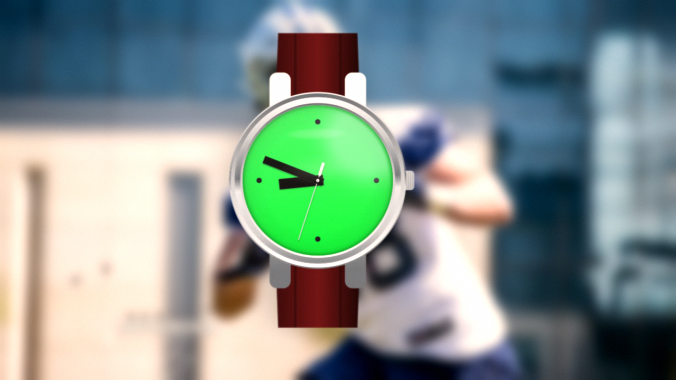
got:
**8:48:33**
